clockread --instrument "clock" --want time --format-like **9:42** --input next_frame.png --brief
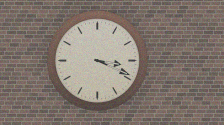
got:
**3:19**
